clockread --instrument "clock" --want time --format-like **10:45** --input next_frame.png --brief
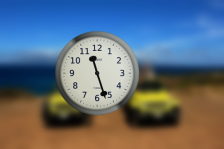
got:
**11:27**
